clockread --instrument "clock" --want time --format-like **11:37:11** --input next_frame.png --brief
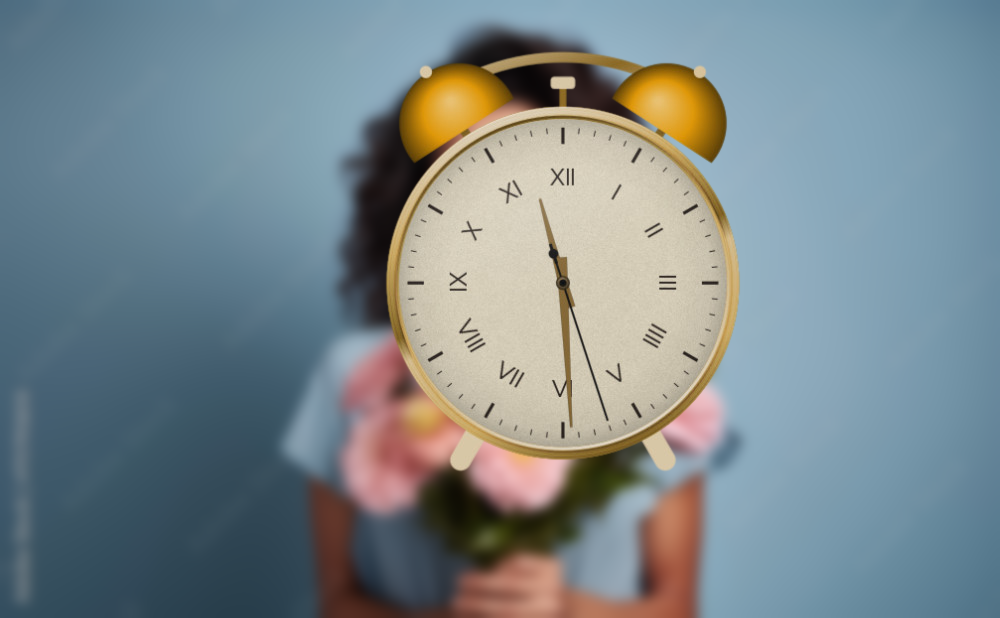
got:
**11:29:27**
